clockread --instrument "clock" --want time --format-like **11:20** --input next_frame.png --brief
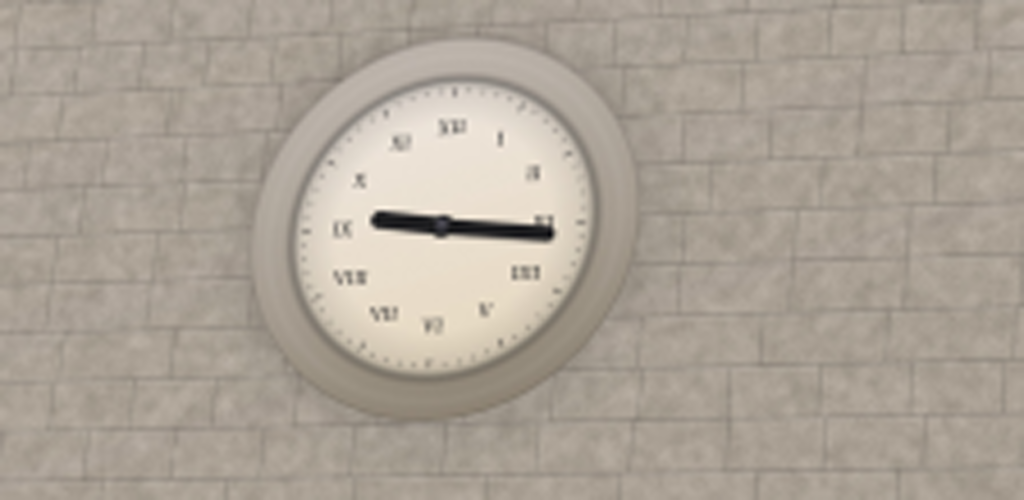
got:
**9:16**
